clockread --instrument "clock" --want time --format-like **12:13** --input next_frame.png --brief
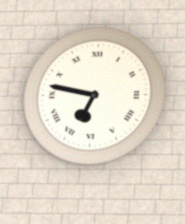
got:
**6:47**
